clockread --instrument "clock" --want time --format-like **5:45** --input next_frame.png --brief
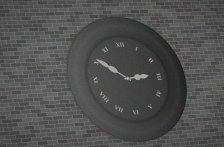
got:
**2:51**
